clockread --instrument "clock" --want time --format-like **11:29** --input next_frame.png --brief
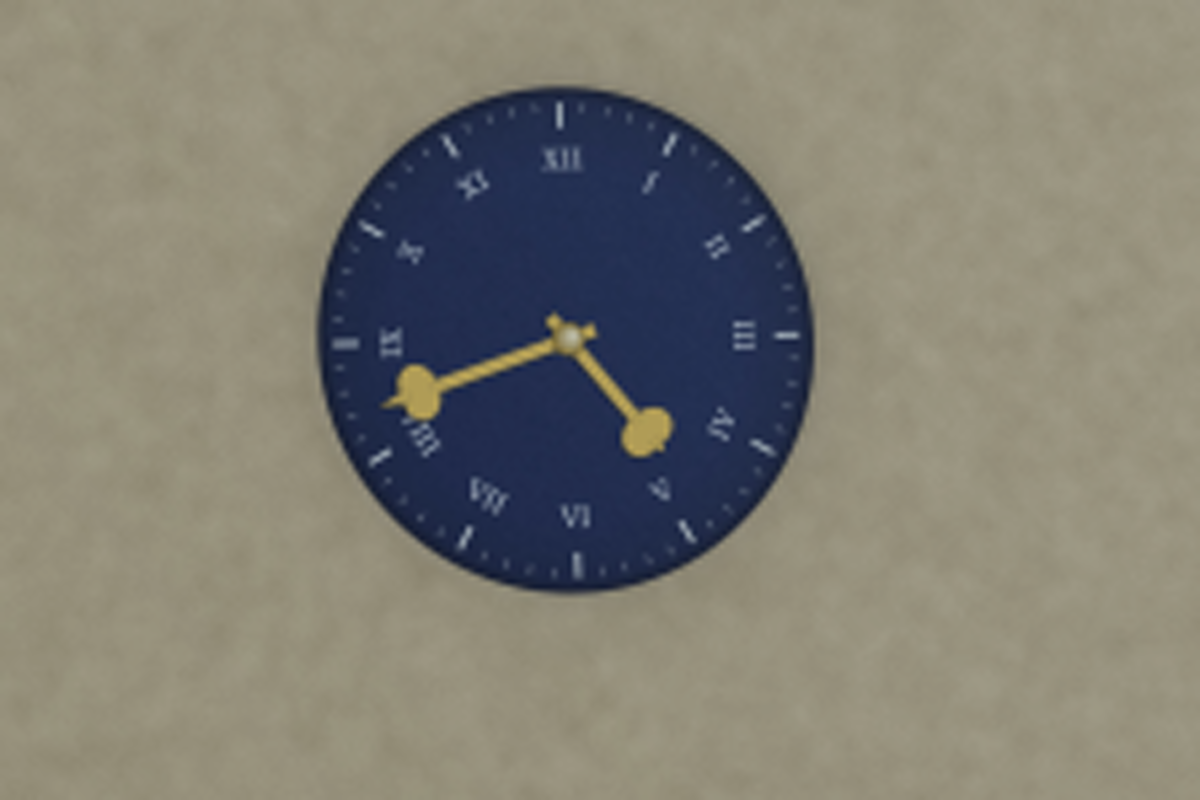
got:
**4:42**
